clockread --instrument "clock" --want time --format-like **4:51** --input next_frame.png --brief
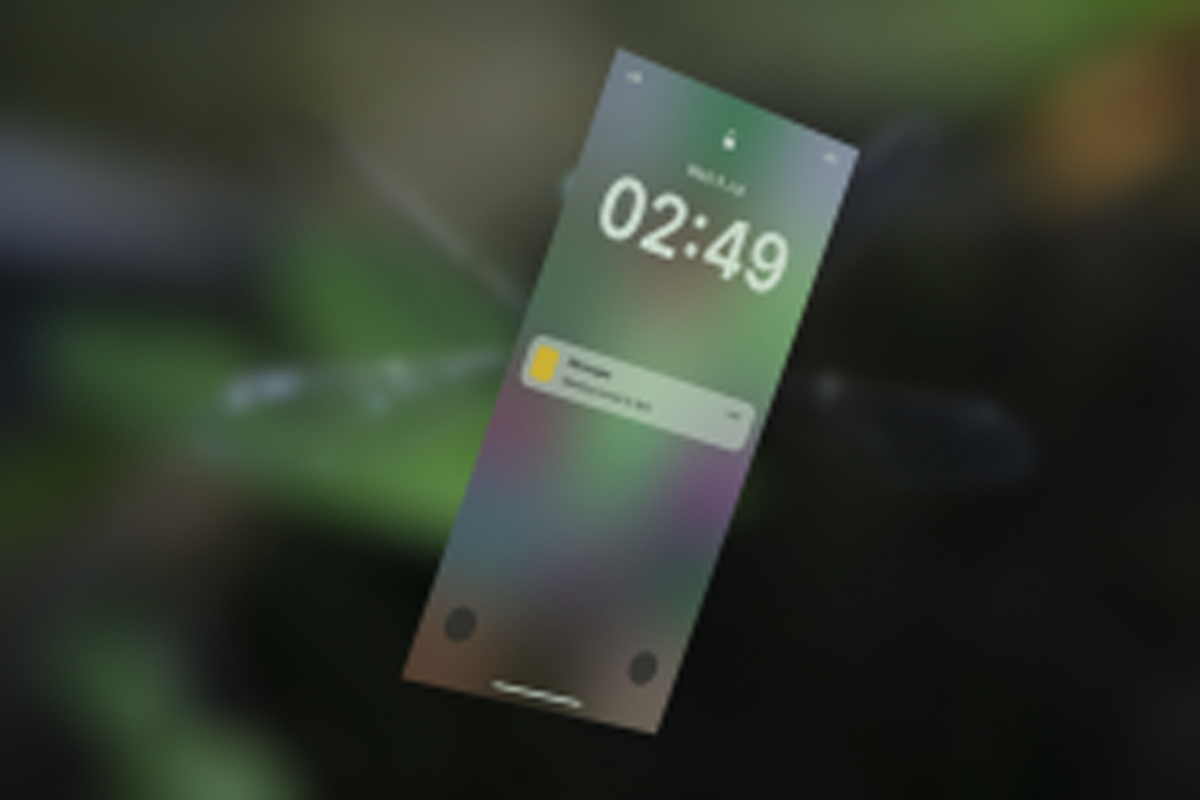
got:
**2:49**
